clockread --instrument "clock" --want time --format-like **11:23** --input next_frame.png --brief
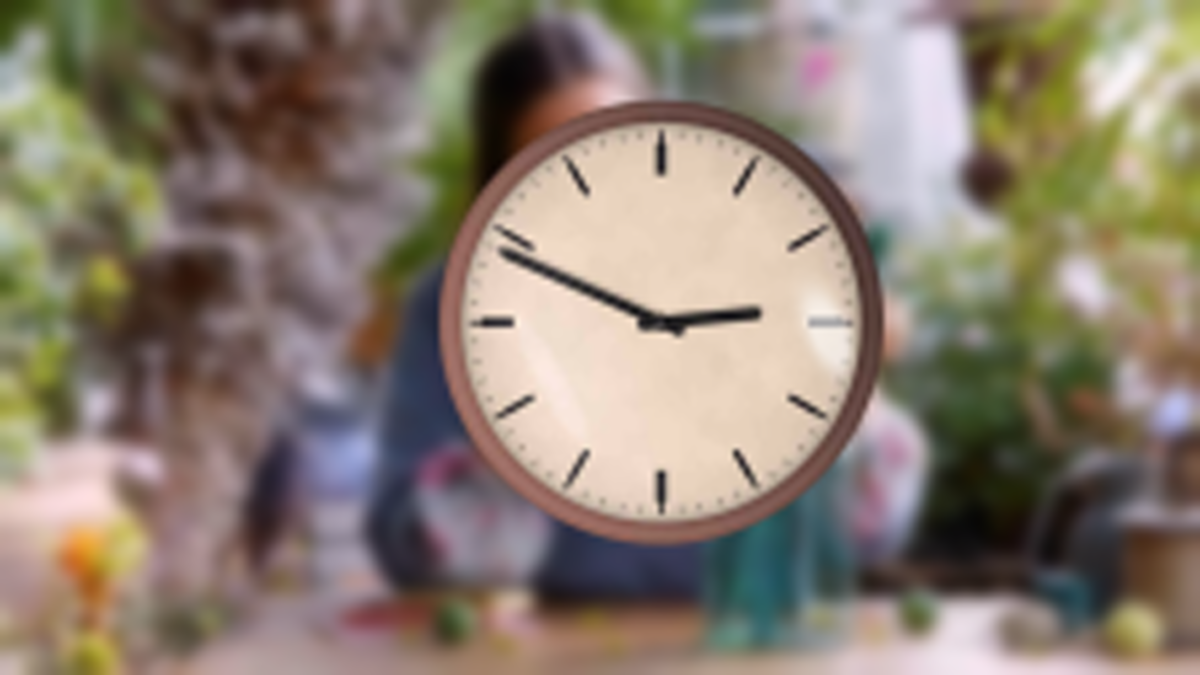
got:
**2:49**
